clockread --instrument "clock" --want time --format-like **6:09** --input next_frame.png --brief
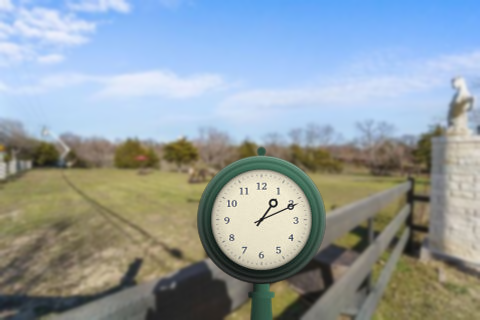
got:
**1:11**
